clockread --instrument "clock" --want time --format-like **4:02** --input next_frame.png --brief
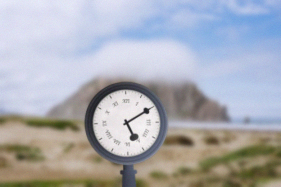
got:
**5:10**
